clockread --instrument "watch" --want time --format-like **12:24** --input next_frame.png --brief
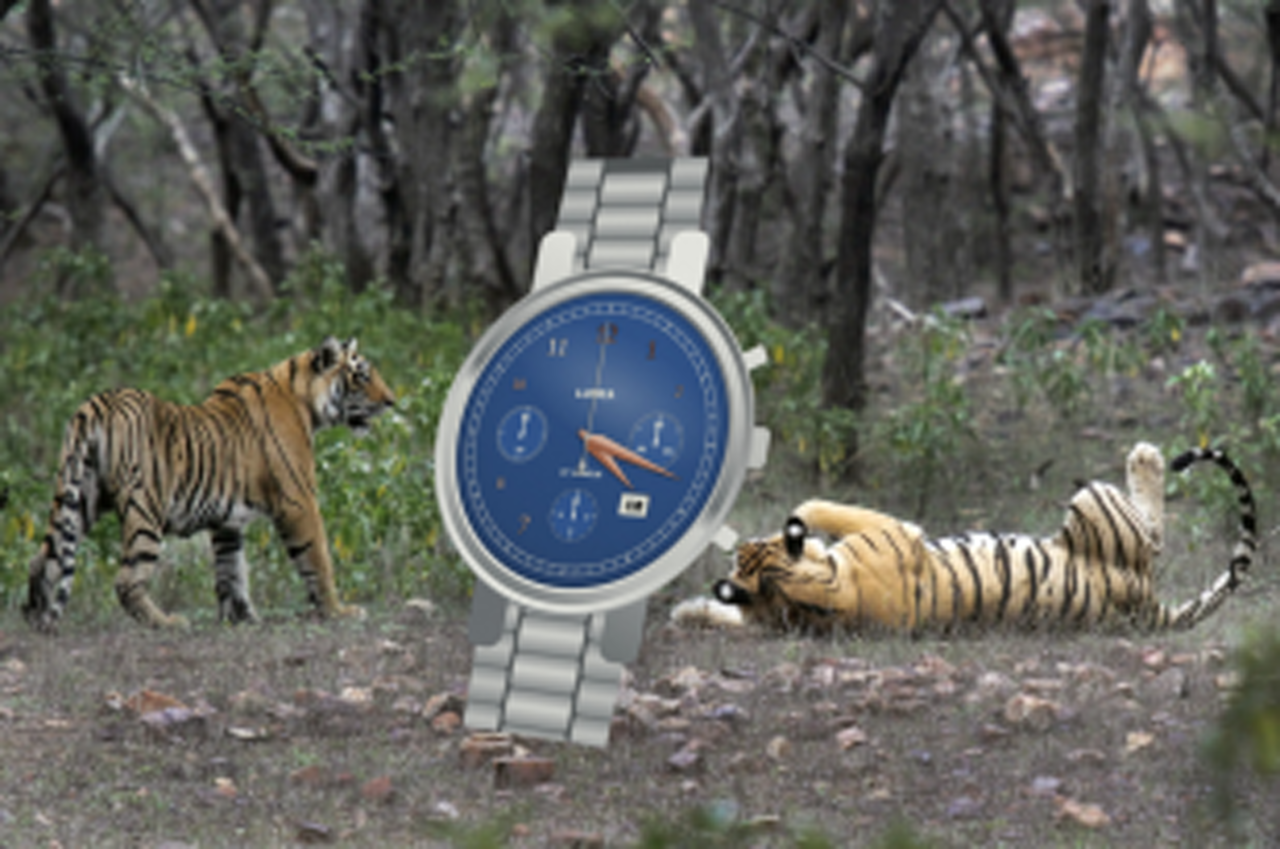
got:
**4:18**
